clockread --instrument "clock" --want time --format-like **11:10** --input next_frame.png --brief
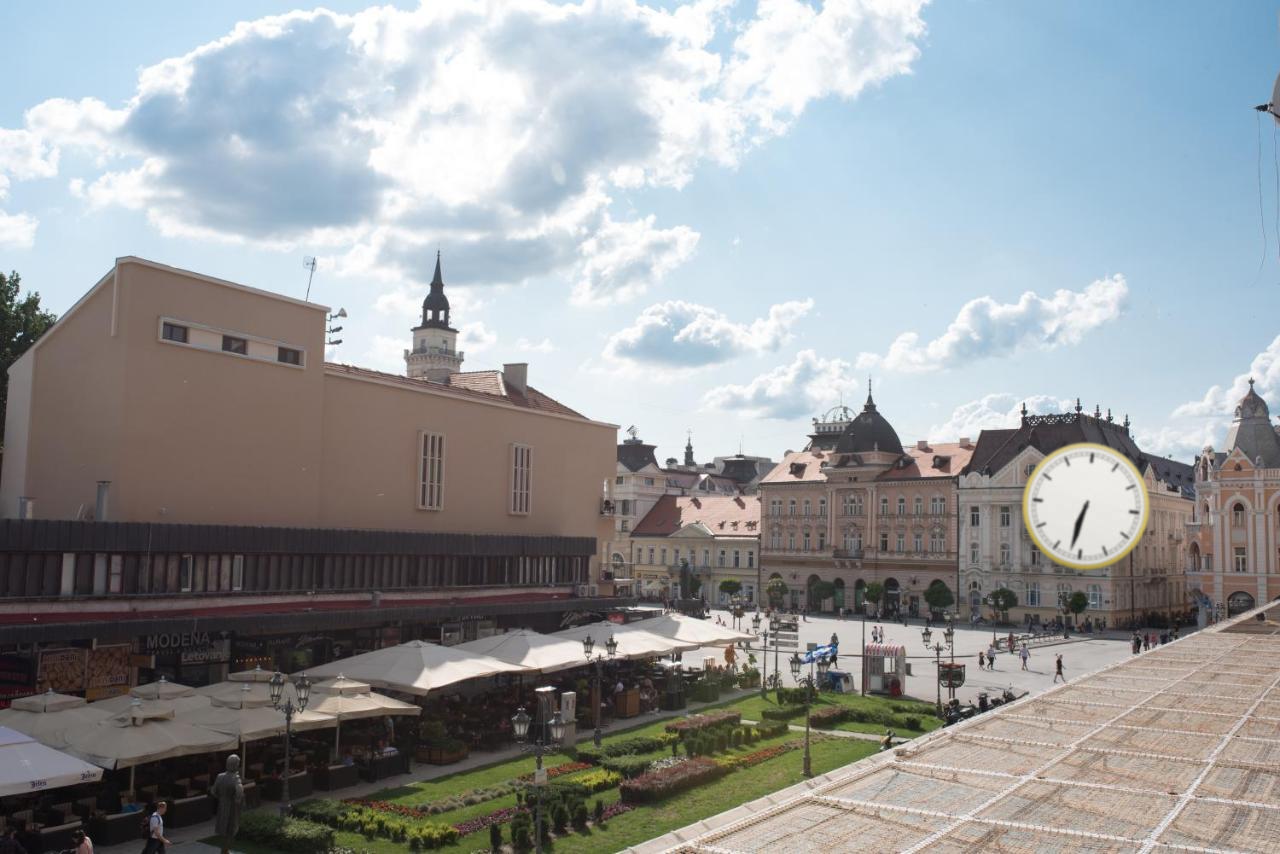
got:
**6:32**
